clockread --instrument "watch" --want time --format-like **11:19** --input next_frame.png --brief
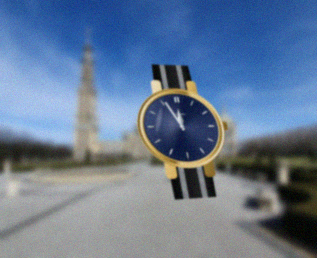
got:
**11:56**
